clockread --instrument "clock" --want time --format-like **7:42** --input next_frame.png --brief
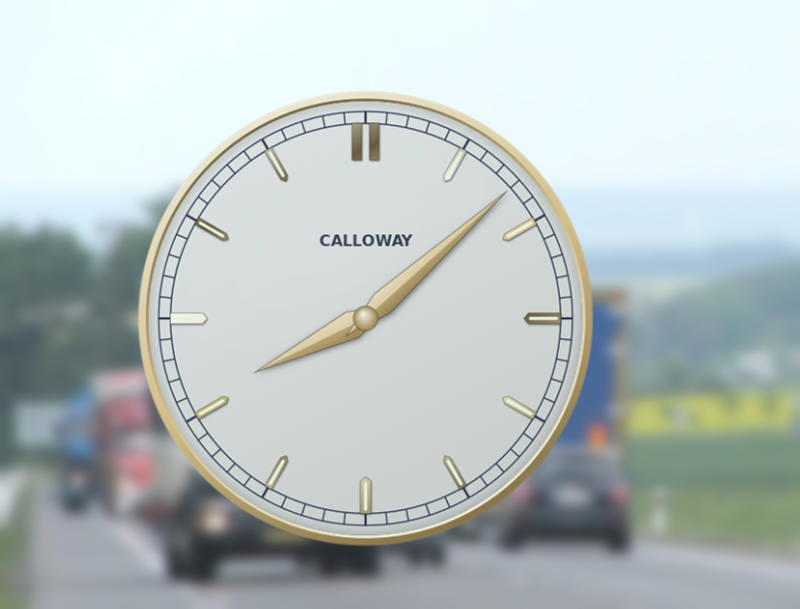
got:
**8:08**
